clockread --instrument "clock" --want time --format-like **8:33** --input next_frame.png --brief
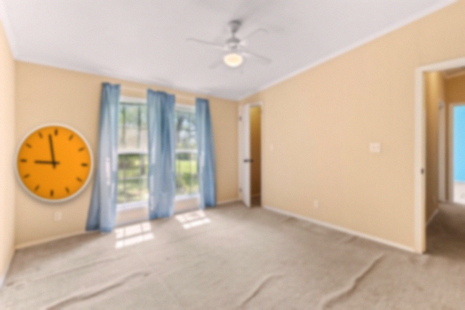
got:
**8:58**
